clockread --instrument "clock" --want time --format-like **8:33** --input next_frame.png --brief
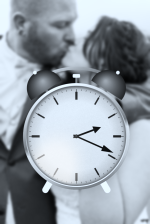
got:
**2:19**
